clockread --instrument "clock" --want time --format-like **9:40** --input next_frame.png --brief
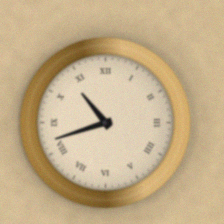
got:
**10:42**
